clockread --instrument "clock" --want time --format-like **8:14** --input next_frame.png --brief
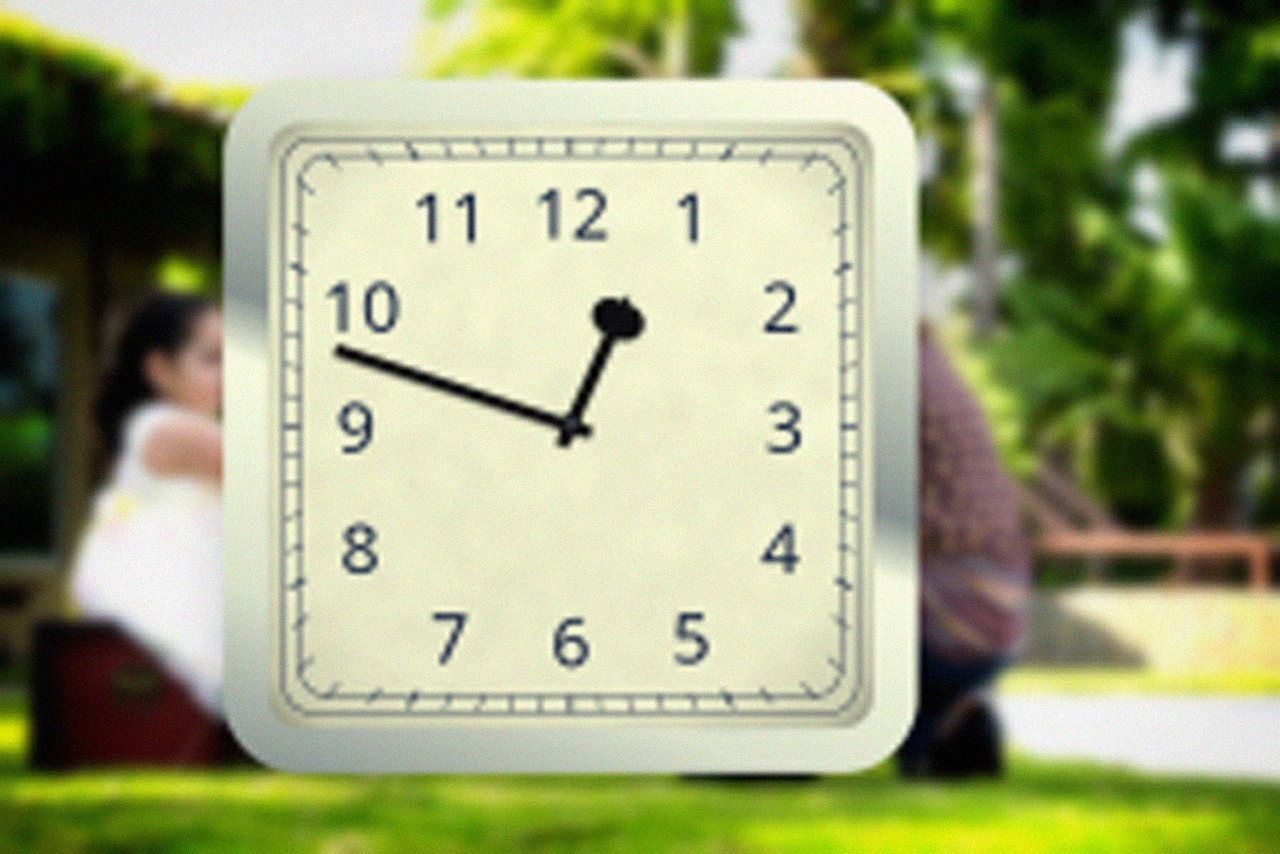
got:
**12:48**
